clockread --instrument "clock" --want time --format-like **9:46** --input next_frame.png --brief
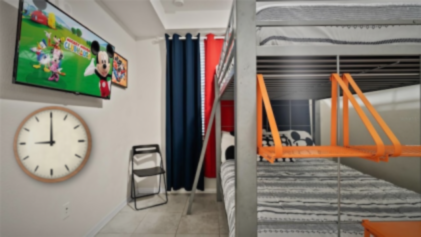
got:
**9:00**
